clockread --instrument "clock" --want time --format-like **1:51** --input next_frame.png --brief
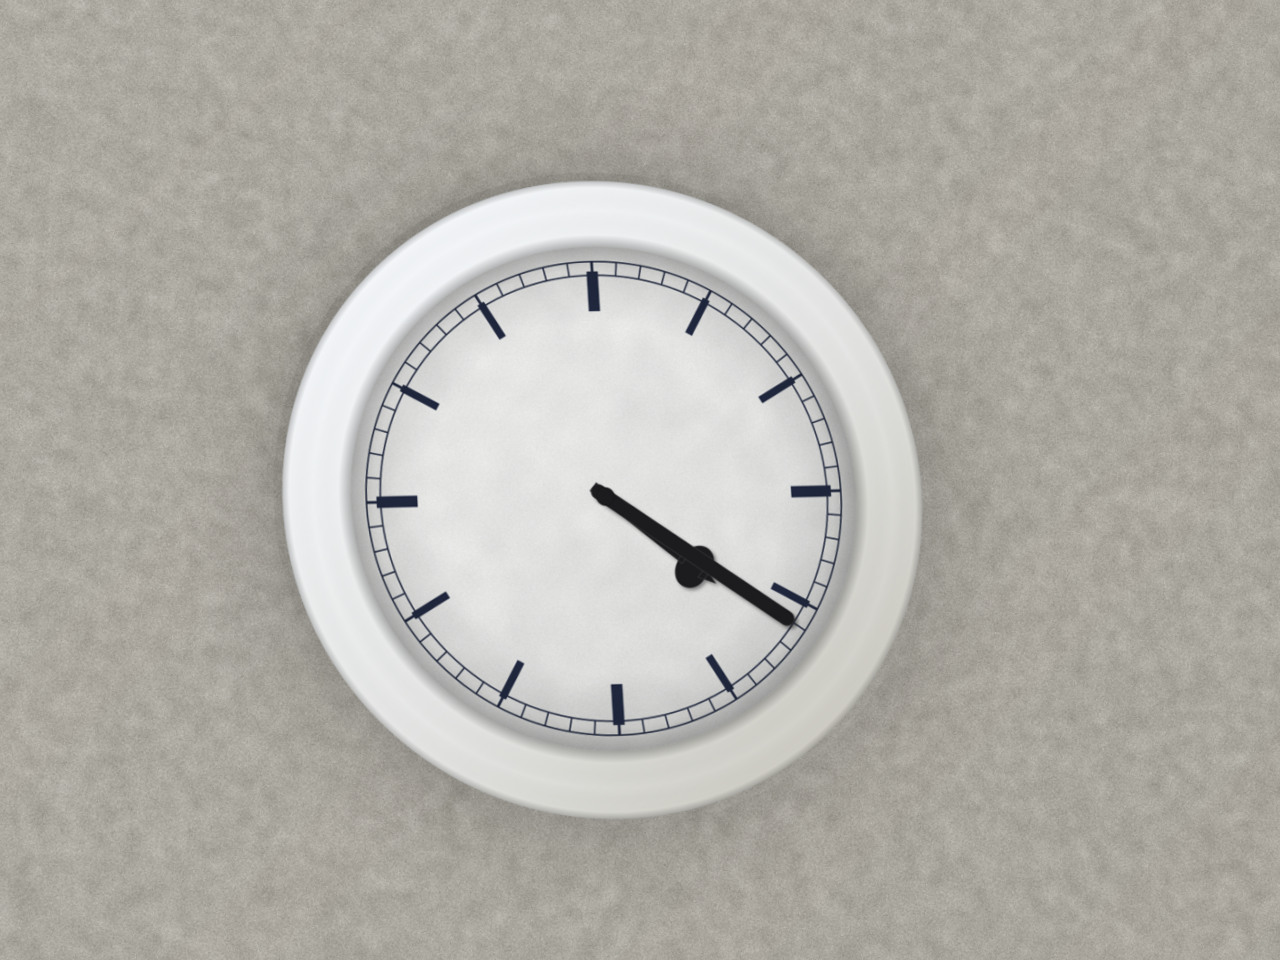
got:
**4:21**
